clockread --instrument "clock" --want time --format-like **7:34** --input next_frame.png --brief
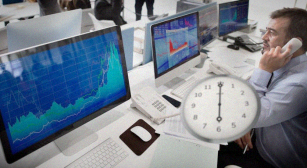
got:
**6:00**
